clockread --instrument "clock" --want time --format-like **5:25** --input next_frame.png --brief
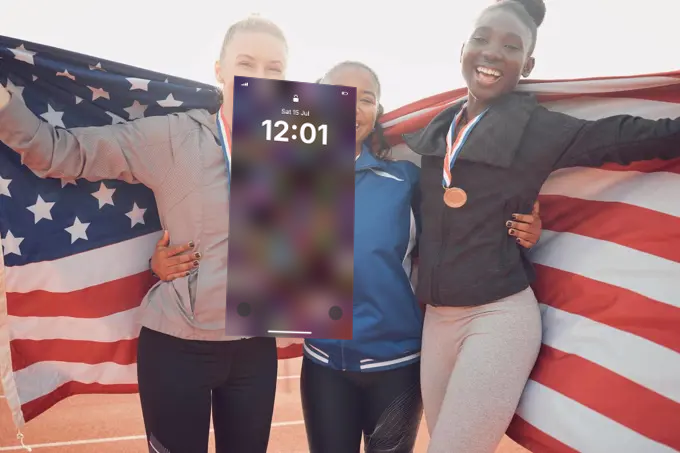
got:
**12:01**
